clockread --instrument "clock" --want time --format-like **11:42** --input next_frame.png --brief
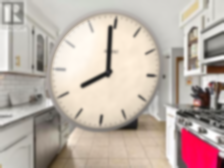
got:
**7:59**
